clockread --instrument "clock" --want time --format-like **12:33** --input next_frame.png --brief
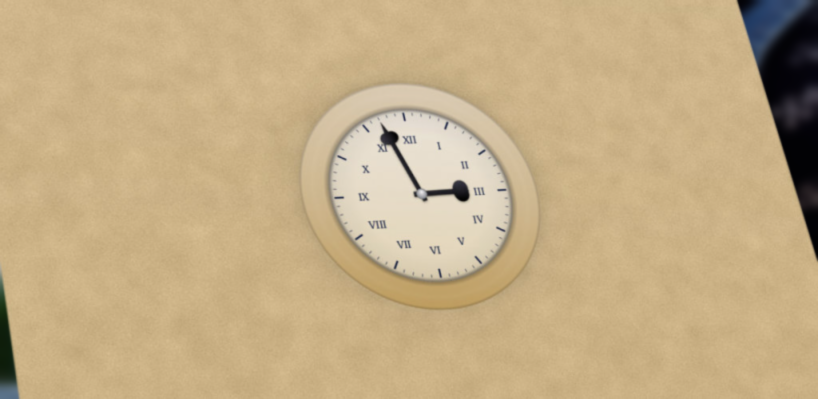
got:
**2:57**
